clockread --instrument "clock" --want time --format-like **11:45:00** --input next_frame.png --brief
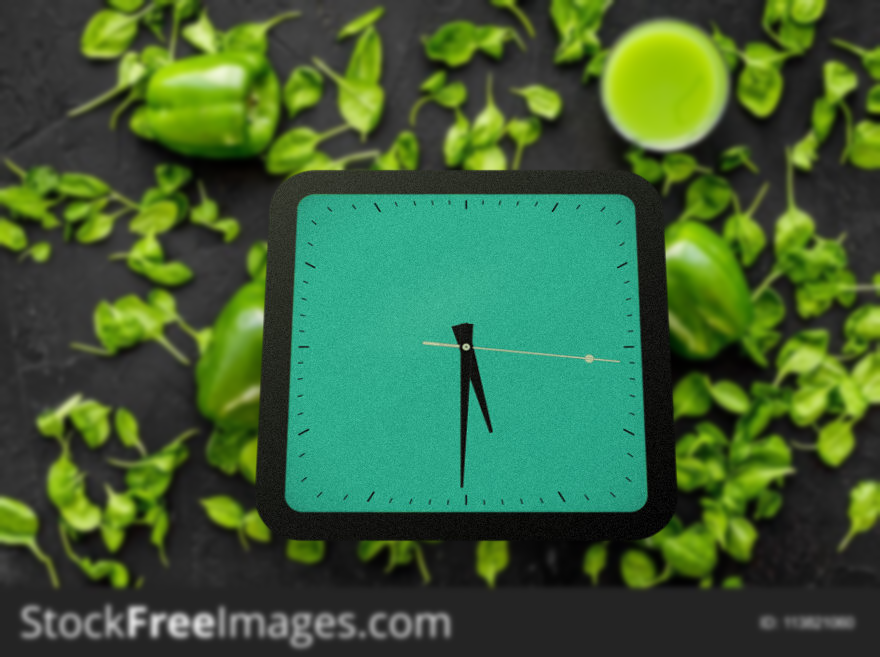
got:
**5:30:16**
